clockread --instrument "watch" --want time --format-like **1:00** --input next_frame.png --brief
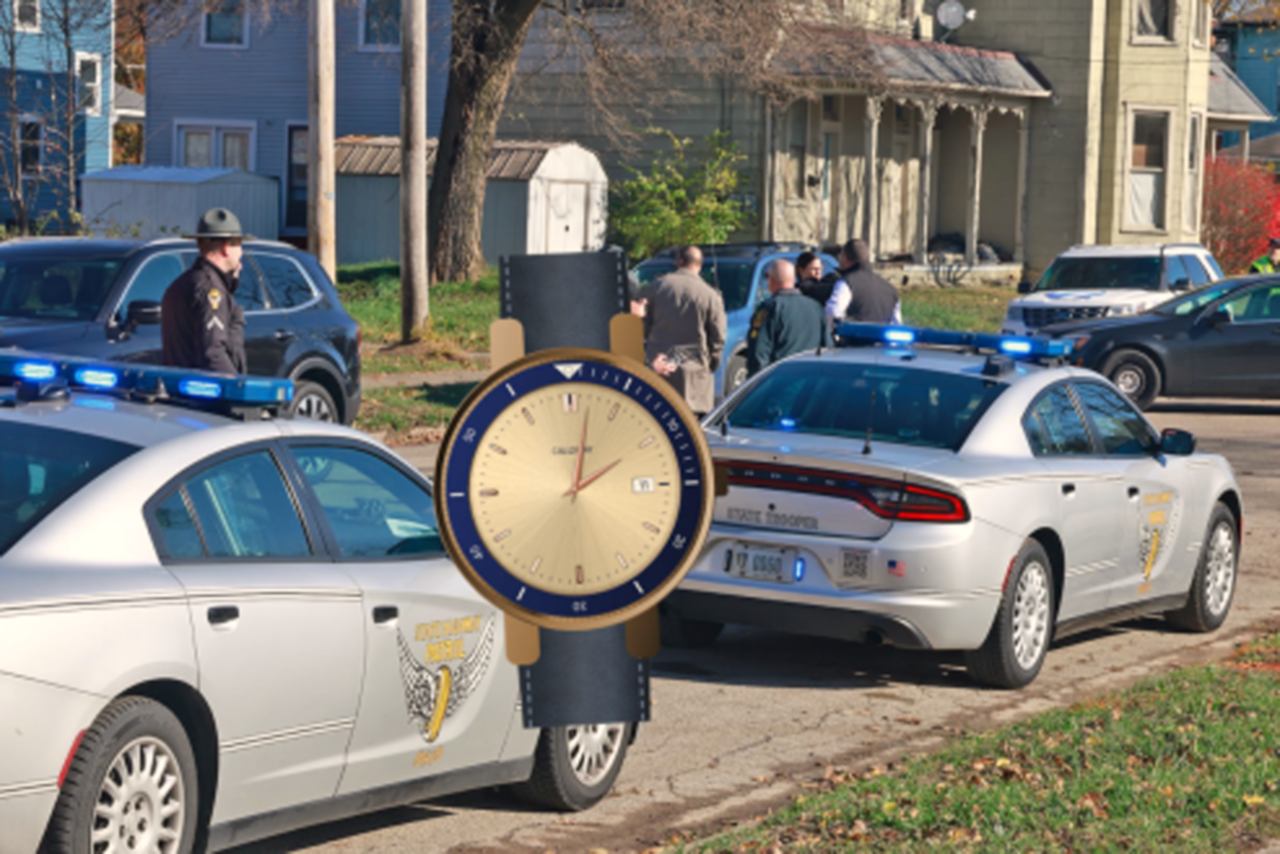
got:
**2:02**
